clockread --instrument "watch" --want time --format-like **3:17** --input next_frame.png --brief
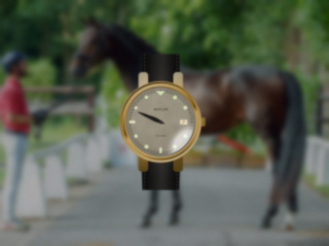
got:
**9:49**
